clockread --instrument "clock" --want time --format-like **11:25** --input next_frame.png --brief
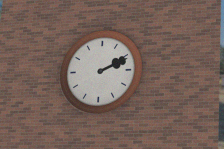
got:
**2:11**
